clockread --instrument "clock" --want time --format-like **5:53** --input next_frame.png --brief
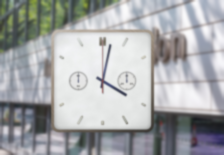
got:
**4:02**
